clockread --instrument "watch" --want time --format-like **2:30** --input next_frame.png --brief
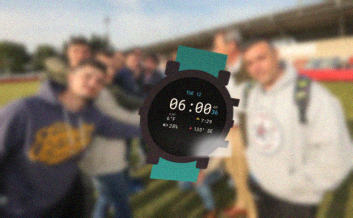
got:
**6:00**
